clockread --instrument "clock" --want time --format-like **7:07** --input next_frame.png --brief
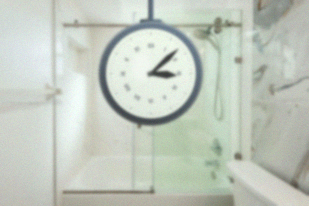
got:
**3:08**
